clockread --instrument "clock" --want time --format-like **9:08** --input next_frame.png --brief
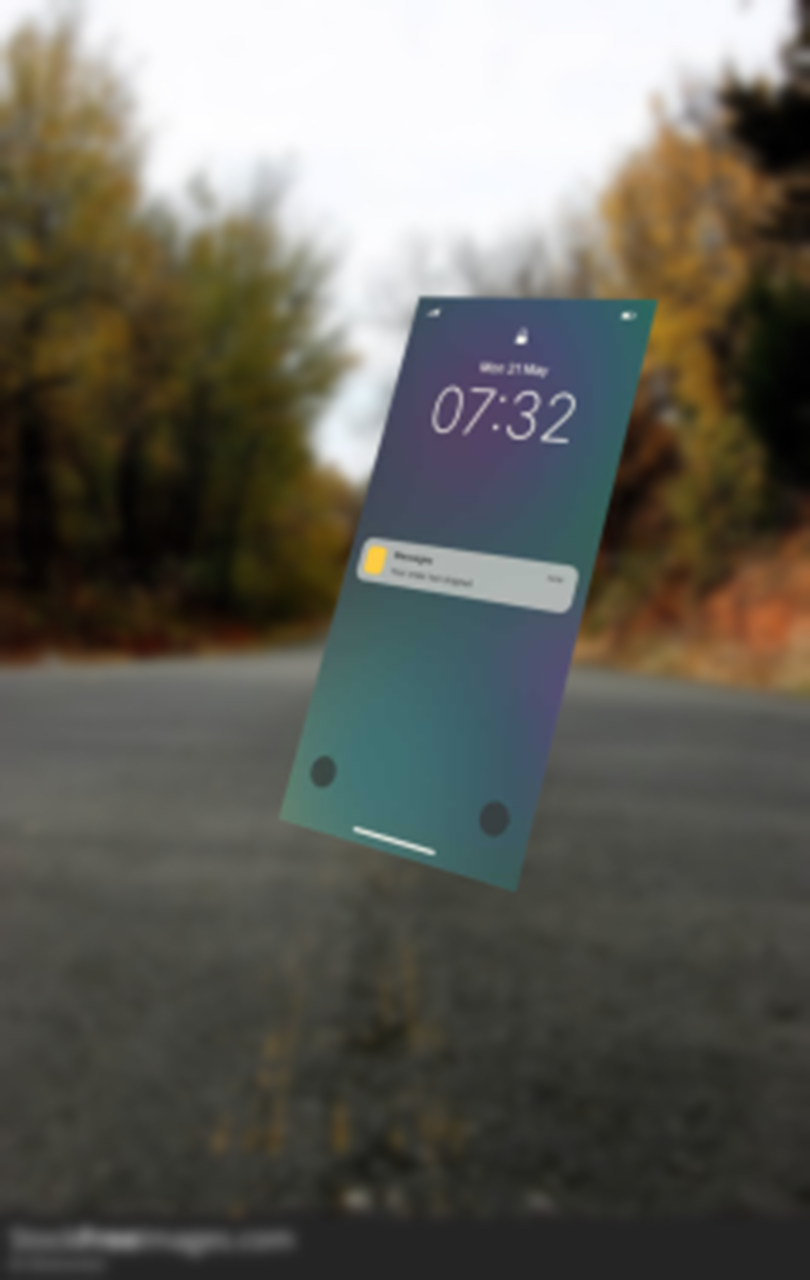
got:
**7:32**
